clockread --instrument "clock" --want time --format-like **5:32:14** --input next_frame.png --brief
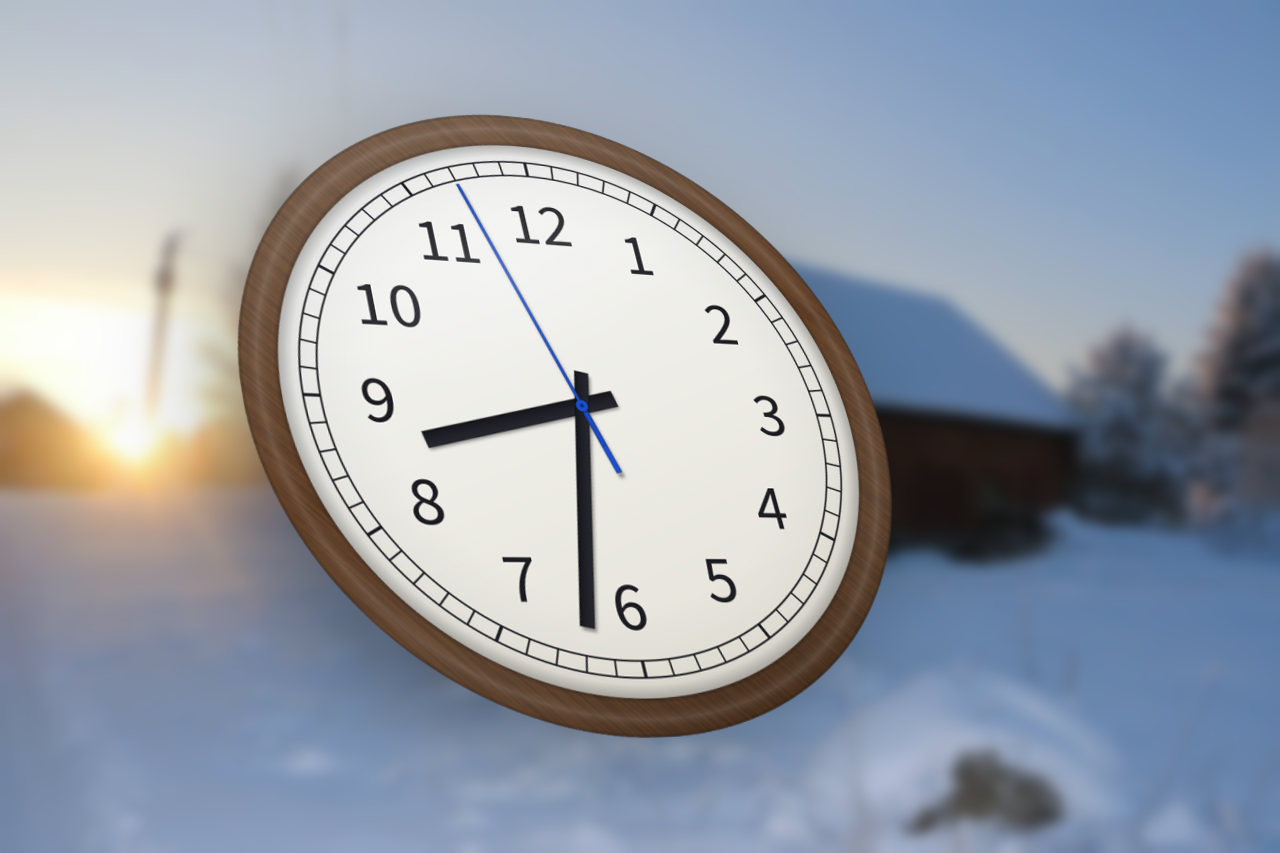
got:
**8:31:57**
